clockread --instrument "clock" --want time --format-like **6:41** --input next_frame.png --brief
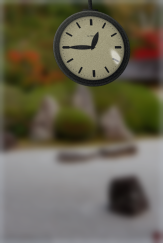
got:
**12:45**
